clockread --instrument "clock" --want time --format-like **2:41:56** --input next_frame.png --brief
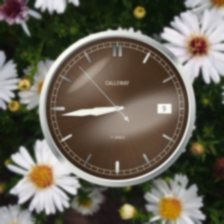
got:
**8:43:53**
